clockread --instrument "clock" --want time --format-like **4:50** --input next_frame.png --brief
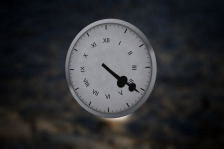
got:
**4:21**
